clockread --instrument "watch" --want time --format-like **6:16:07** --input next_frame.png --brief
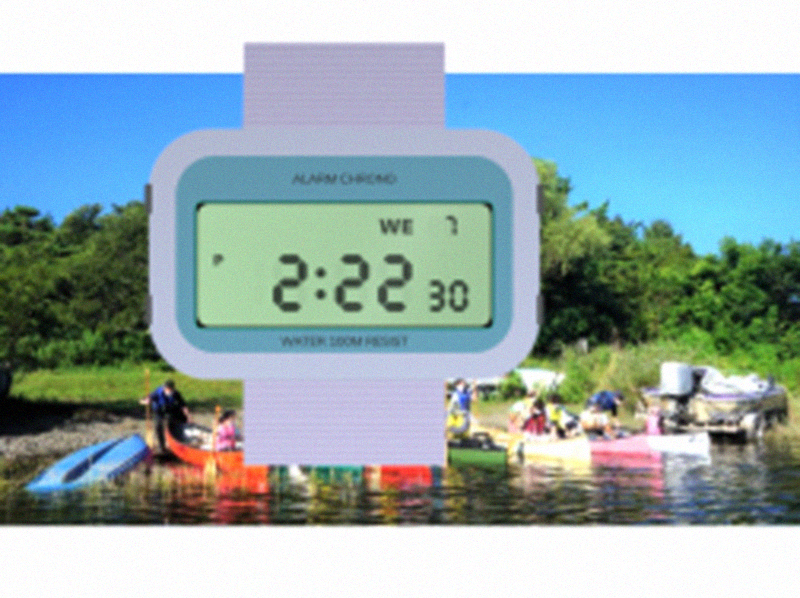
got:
**2:22:30**
